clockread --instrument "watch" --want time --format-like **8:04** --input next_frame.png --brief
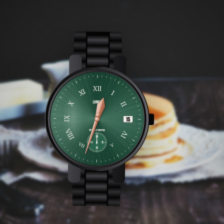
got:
**12:33**
